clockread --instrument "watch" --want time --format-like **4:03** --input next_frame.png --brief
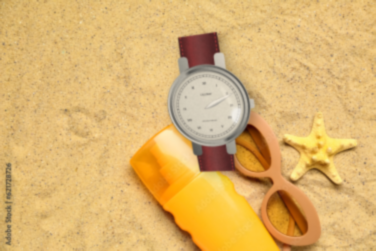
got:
**2:11**
